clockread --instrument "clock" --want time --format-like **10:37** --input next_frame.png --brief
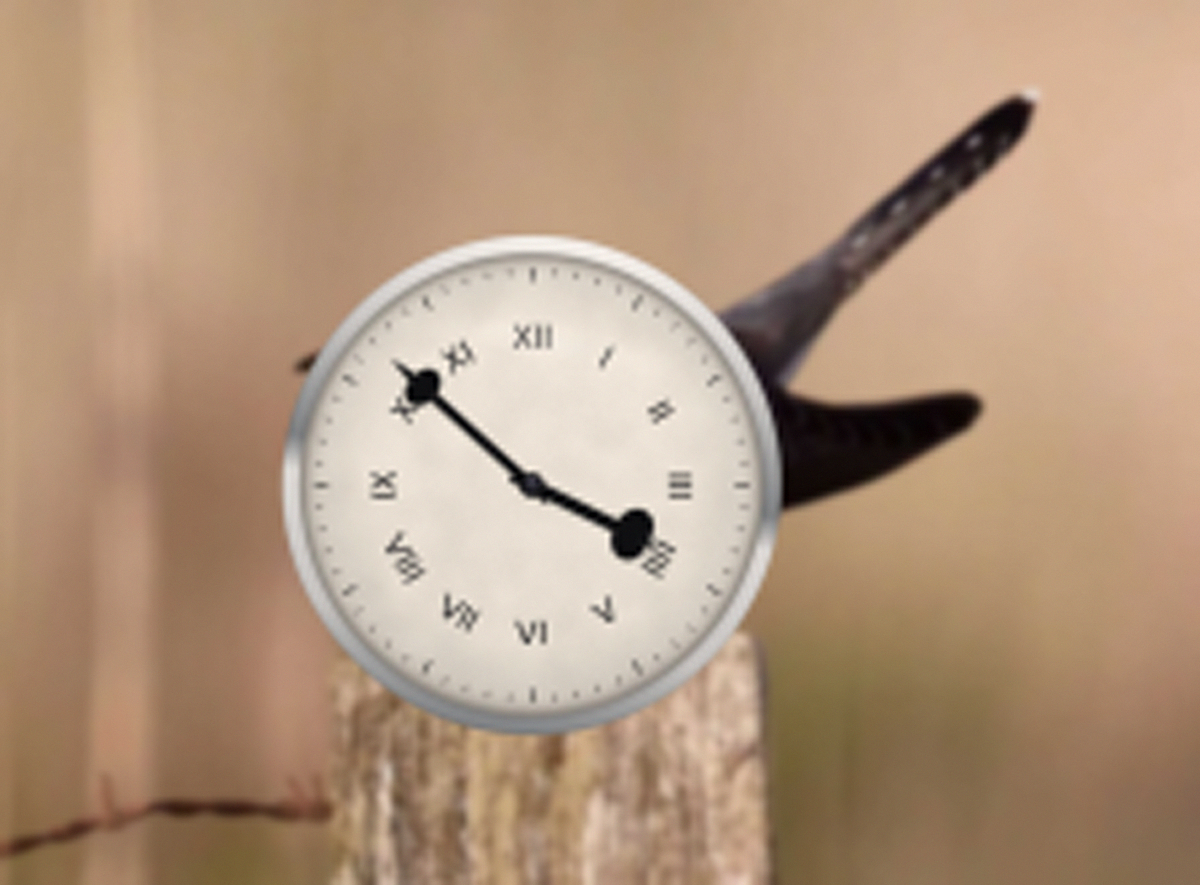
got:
**3:52**
